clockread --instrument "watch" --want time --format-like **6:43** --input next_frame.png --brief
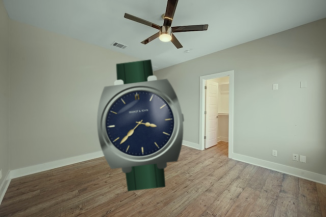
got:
**3:38**
